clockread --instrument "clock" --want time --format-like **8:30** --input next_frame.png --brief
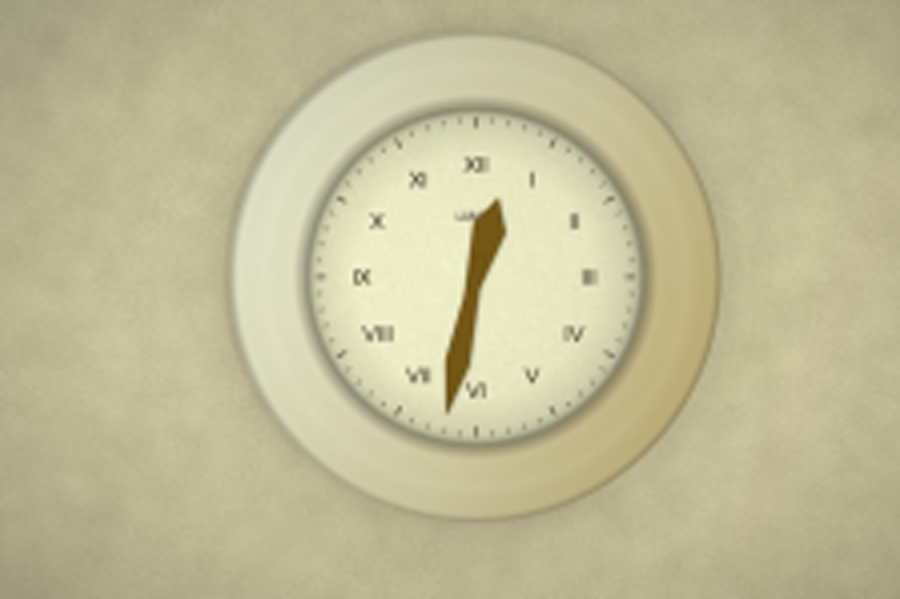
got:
**12:32**
